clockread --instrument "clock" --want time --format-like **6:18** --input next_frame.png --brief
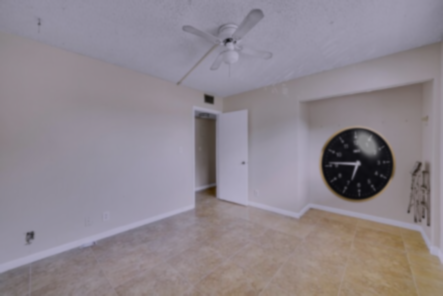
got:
**6:46**
